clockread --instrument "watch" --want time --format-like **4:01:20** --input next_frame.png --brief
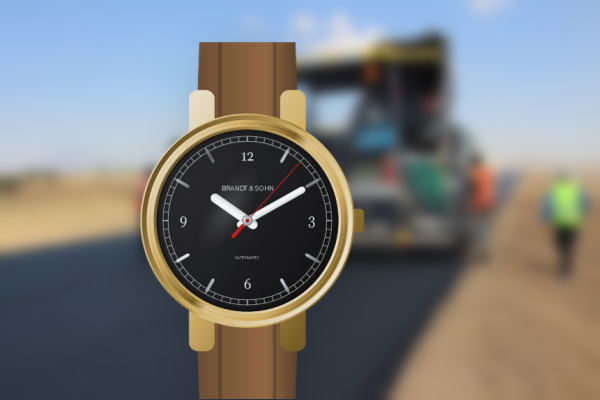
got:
**10:10:07**
